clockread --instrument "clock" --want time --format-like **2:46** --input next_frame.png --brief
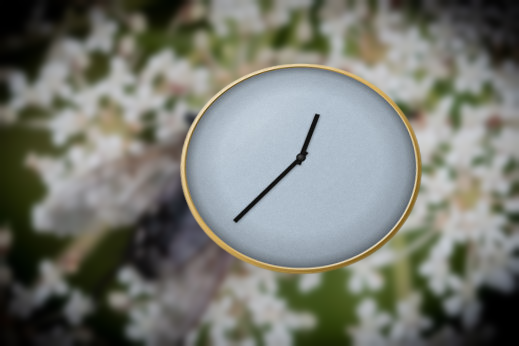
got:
**12:37**
